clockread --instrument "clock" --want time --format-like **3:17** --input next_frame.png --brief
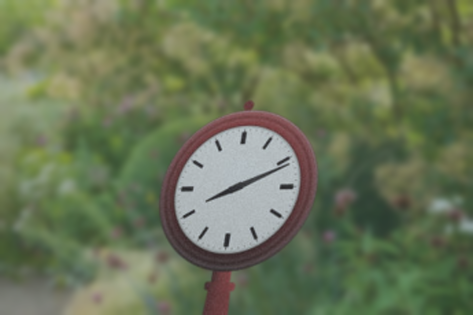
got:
**8:11**
